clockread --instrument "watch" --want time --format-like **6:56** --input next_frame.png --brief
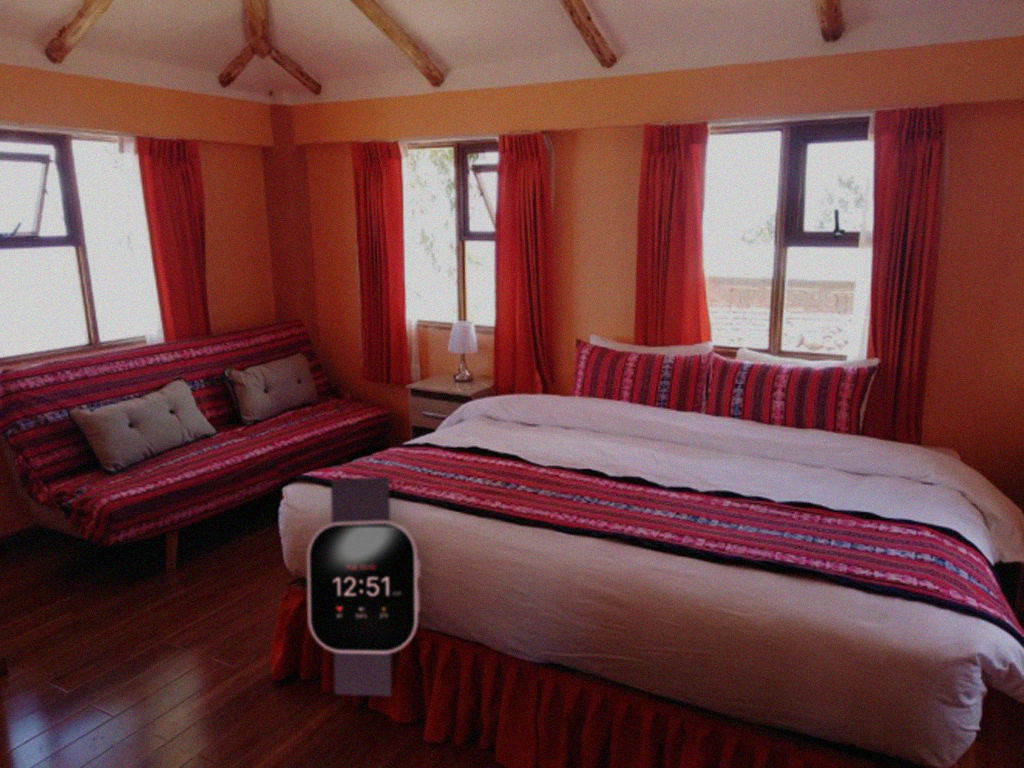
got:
**12:51**
